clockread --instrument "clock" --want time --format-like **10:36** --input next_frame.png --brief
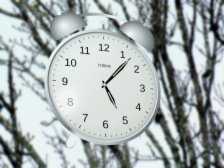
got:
**5:07**
